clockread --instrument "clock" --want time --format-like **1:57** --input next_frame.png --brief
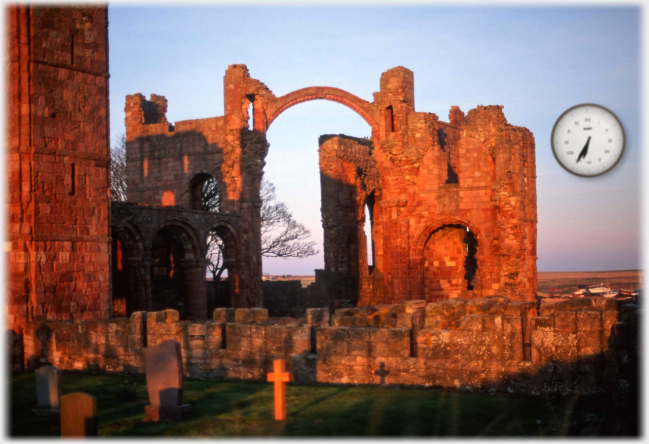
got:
**6:35**
